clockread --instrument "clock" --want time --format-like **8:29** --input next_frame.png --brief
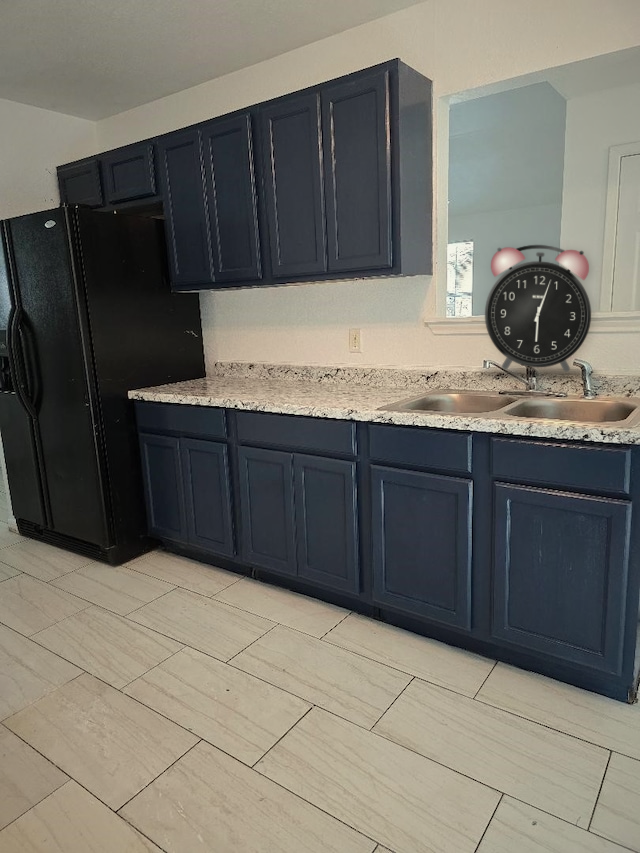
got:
**6:03**
